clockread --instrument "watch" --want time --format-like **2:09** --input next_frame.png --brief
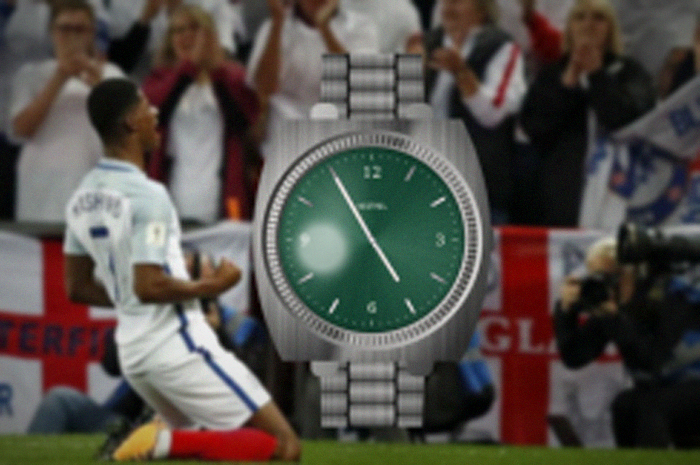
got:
**4:55**
